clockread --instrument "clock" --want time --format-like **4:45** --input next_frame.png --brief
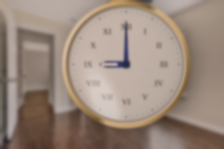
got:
**9:00**
